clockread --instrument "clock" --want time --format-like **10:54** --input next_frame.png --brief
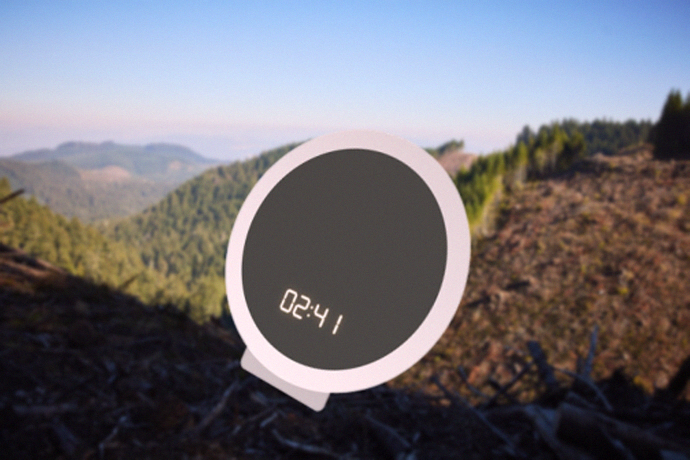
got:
**2:41**
